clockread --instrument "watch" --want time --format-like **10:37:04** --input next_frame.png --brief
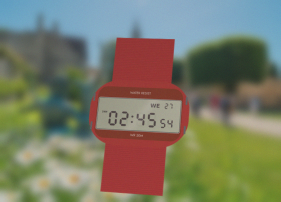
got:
**2:45:54**
